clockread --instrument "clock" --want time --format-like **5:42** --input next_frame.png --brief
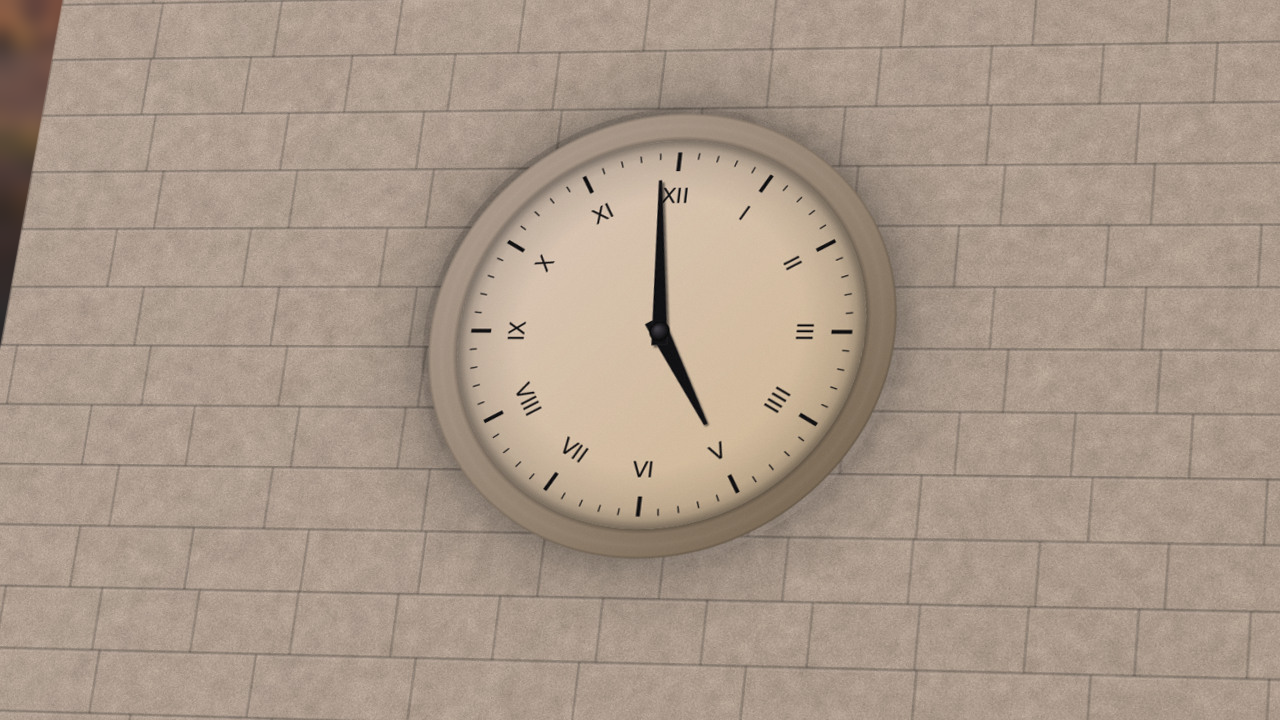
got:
**4:59**
